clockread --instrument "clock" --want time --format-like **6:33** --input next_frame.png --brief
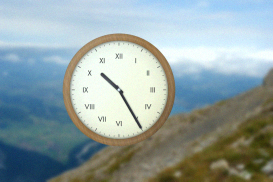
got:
**10:25**
